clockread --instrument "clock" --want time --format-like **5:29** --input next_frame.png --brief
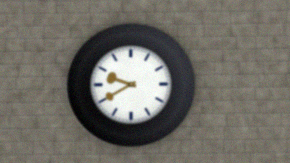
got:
**9:40**
